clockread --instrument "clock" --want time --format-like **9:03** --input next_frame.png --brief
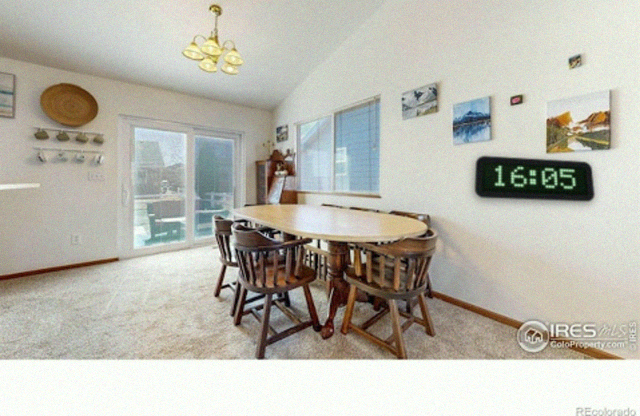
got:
**16:05**
